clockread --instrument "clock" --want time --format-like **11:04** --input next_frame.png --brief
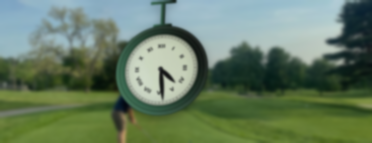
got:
**4:29**
